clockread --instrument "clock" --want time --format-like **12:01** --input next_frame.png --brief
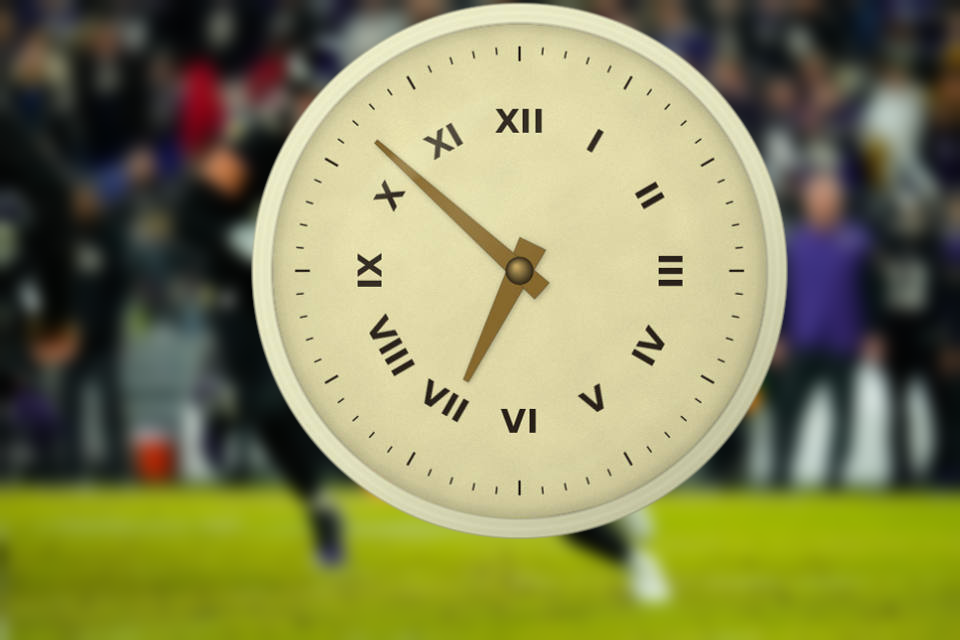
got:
**6:52**
